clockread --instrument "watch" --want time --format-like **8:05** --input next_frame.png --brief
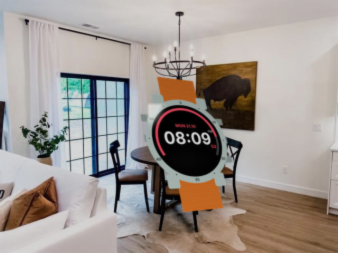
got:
**8:09**
